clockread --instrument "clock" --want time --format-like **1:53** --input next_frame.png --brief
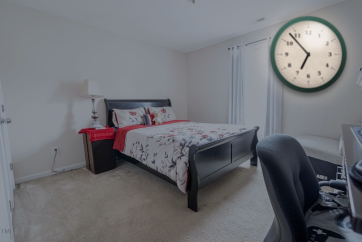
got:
**6:53**
